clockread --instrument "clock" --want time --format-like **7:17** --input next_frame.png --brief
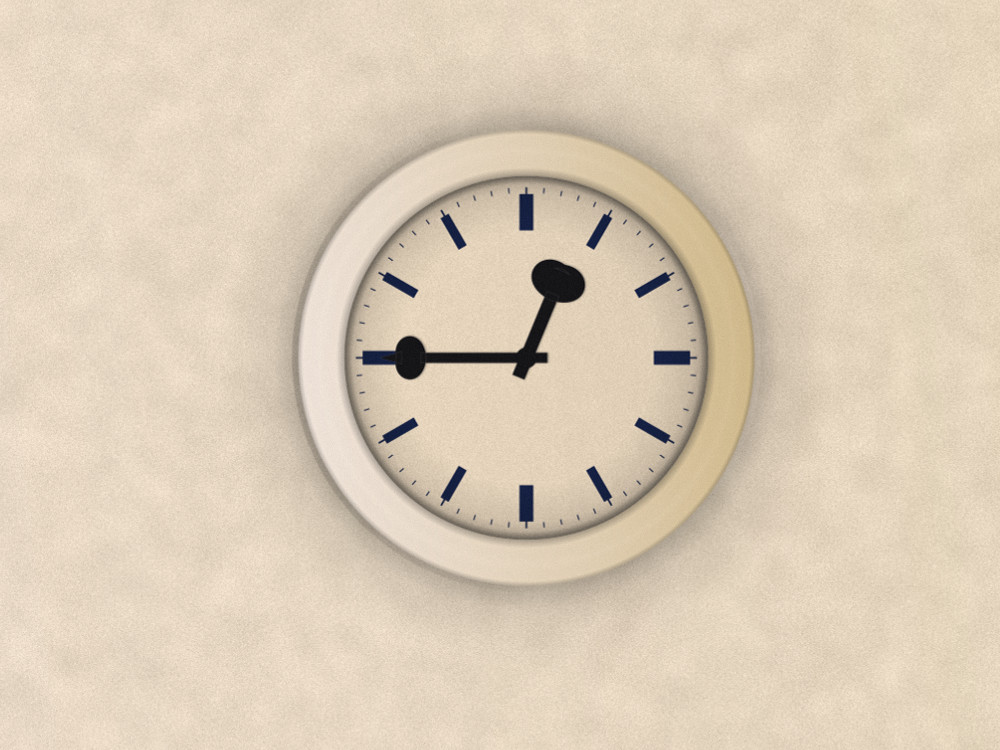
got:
**12:45**
